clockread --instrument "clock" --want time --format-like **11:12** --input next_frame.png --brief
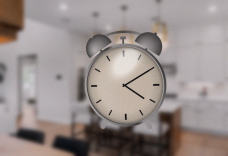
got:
**4:10**
